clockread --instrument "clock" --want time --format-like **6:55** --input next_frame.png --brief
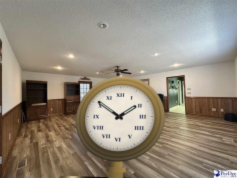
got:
**1:51**
